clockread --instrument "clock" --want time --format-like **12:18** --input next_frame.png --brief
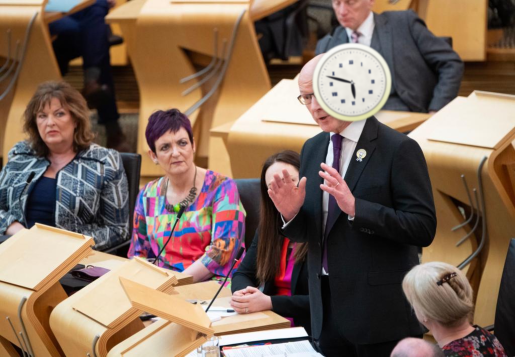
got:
**5:48**
